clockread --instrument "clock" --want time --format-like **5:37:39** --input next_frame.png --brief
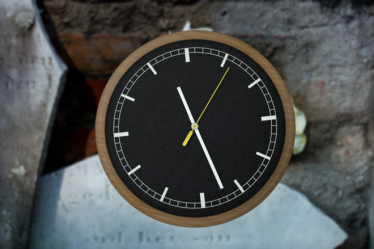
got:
**11:27:06**
